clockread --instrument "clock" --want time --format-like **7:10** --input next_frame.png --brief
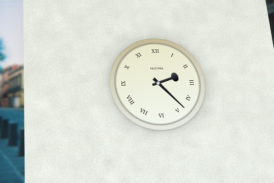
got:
**2:23**
